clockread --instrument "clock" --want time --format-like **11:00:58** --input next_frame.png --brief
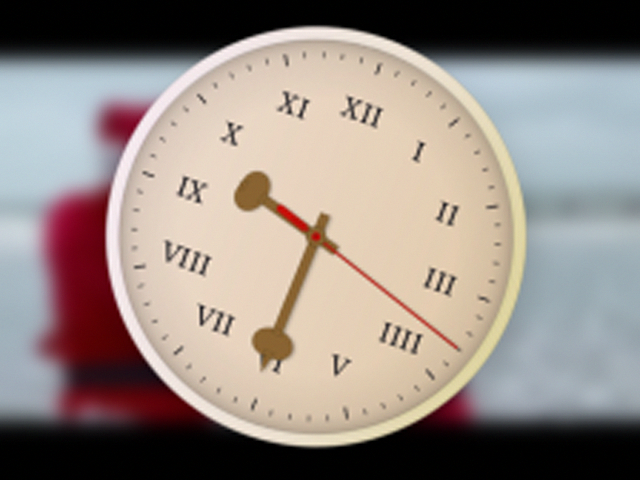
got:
**9:30:18**
